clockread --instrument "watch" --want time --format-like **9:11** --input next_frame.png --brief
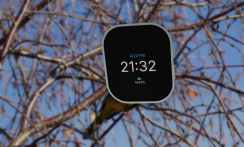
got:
**21:32**
